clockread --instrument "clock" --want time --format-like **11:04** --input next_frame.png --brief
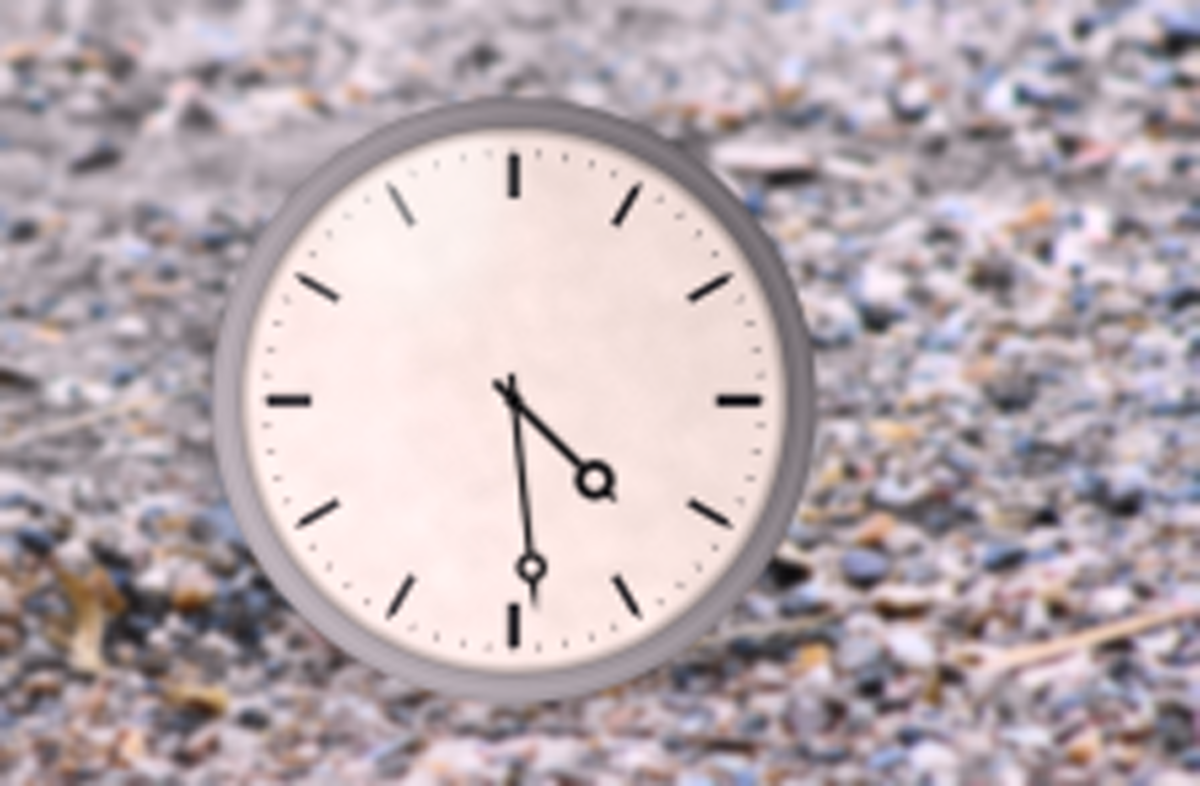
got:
**4:29**
